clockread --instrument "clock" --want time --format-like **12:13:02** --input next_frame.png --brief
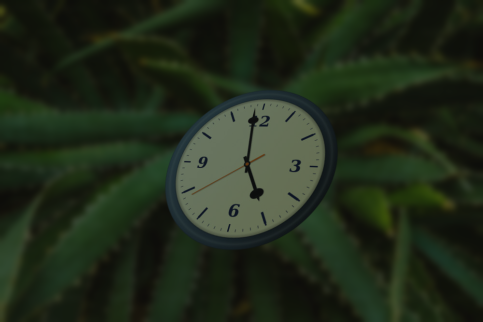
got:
**4:58:39**
